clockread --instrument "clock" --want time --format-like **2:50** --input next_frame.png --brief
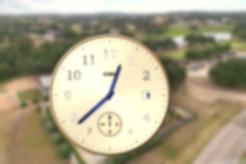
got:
**12:38**
